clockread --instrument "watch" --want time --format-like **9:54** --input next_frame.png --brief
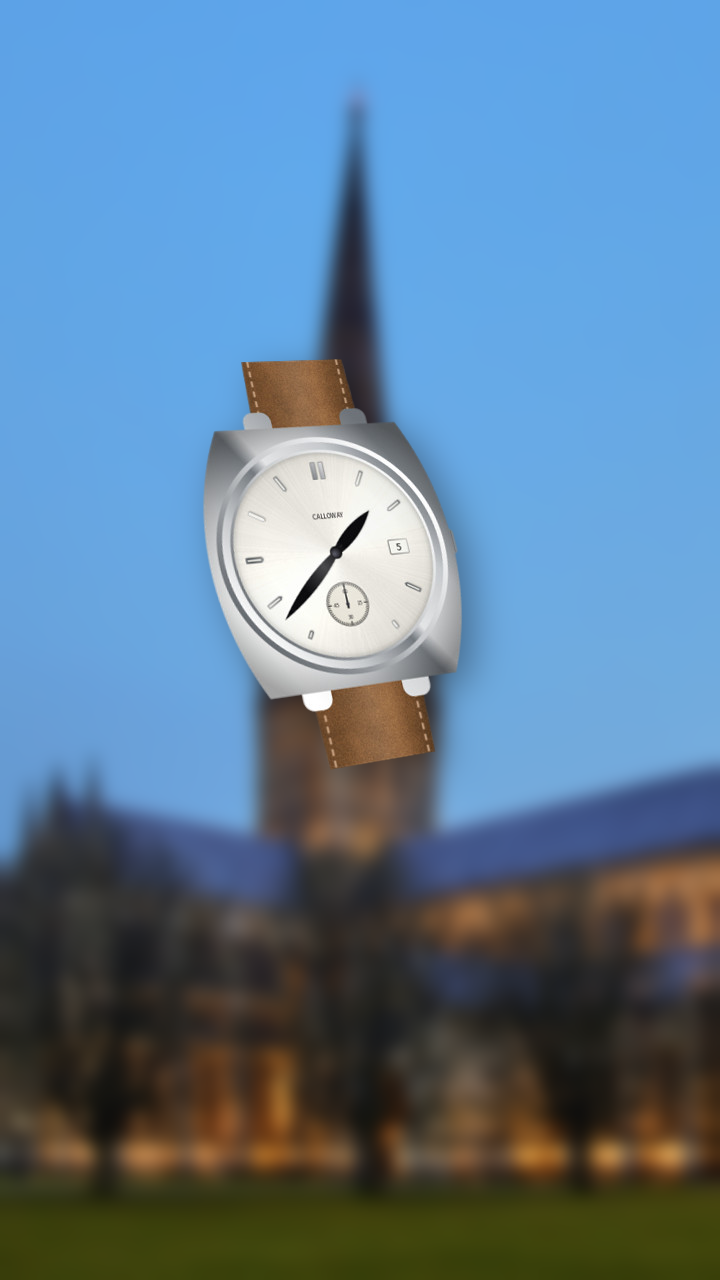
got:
**1:38**
